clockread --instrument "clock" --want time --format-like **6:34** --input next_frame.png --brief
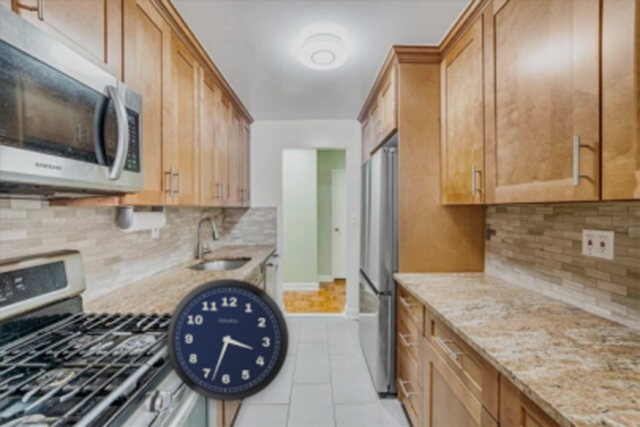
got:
**3:33**
